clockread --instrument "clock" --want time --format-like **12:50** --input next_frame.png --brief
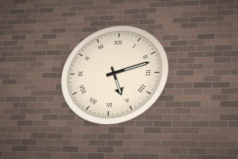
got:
**5:12**
